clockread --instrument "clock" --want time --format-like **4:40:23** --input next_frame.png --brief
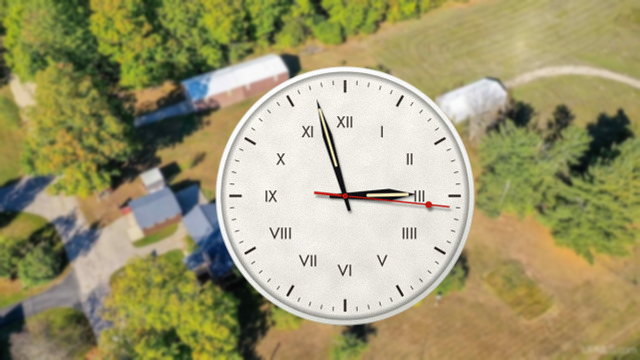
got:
**2:57:16**
